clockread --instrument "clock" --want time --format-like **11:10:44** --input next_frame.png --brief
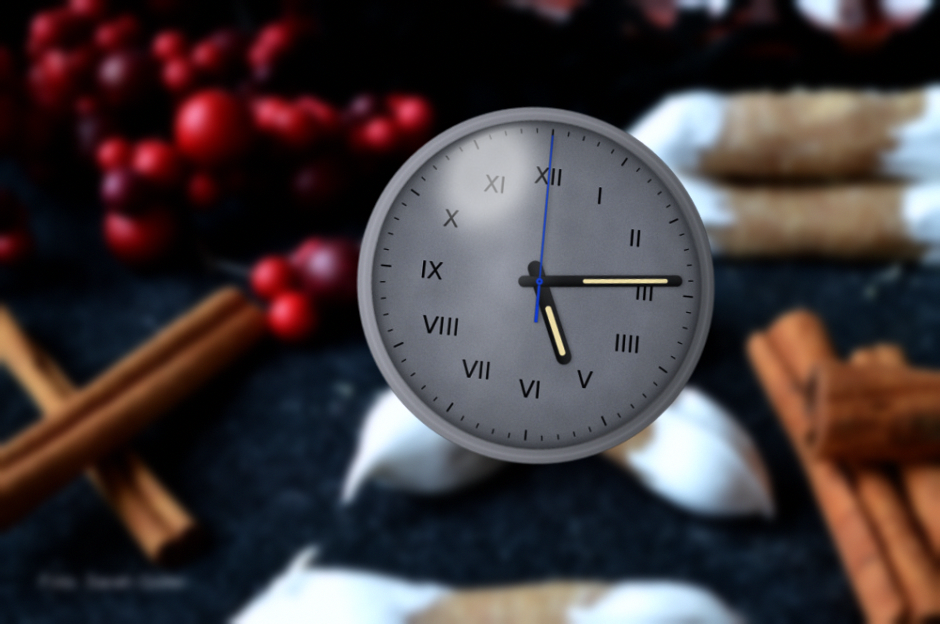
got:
**5:14:00**
